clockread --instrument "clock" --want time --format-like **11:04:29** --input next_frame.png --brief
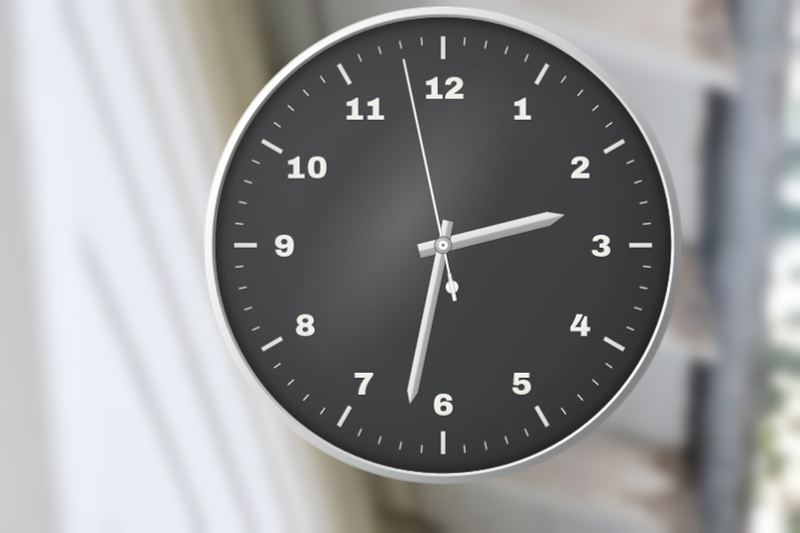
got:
**2:31:58**
